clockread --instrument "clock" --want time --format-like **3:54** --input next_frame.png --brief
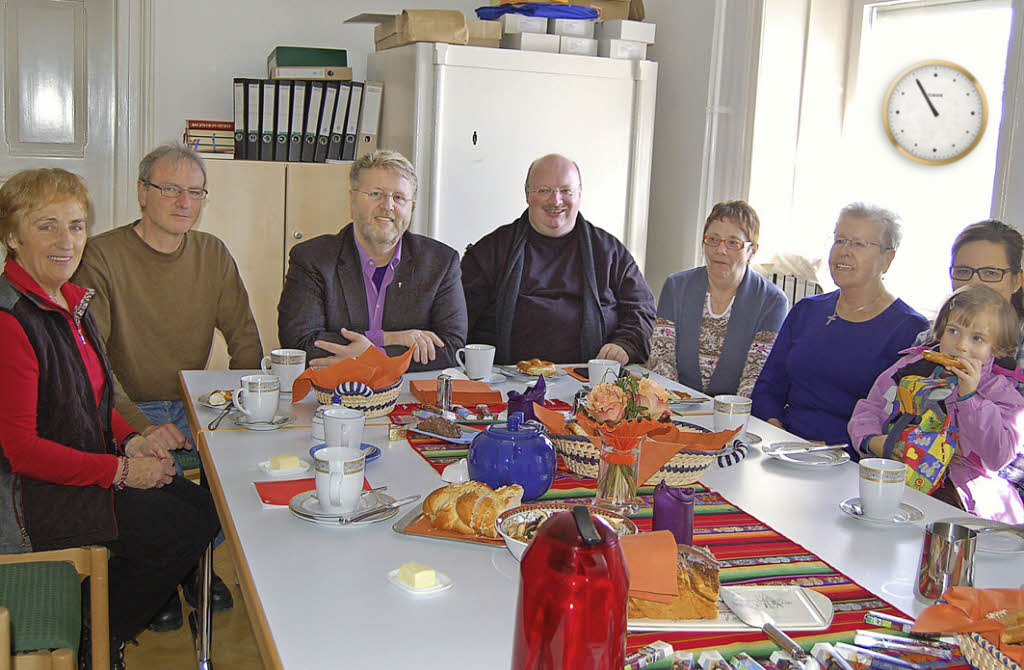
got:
**10:55**
